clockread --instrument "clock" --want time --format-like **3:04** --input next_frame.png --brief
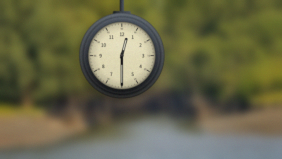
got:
**12:30**
